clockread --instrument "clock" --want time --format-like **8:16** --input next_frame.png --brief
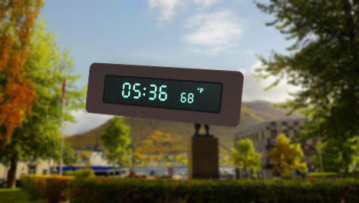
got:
**5:36**
